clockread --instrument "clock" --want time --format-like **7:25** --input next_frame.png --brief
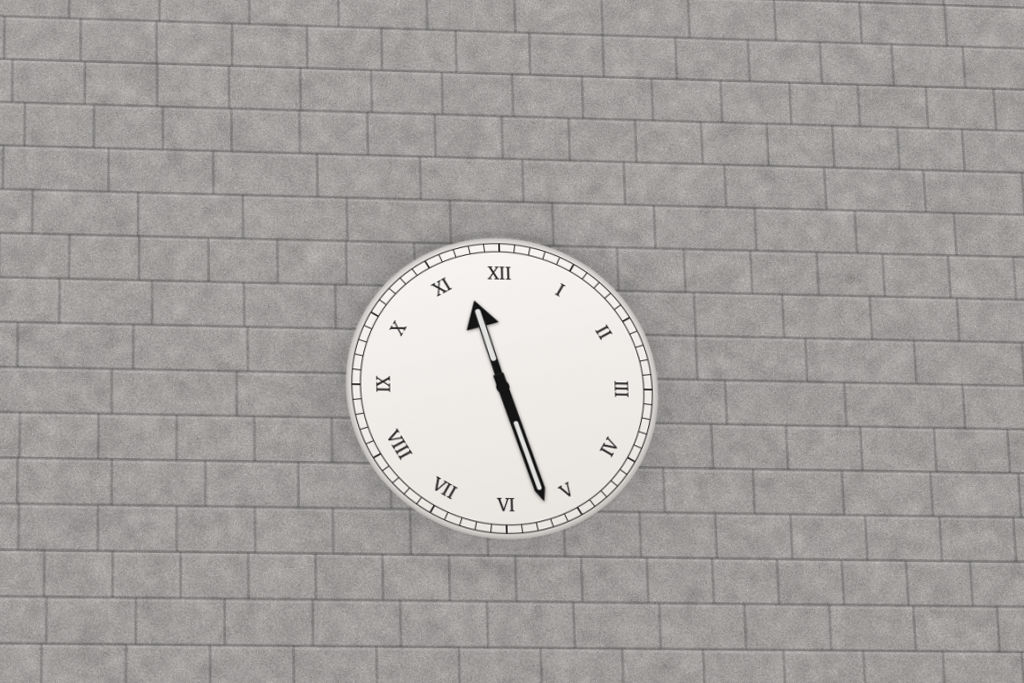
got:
**11:27**
